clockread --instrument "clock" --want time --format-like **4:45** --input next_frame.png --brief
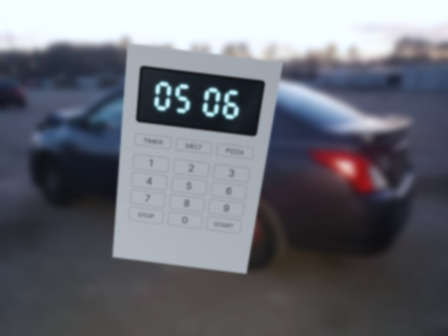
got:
**5:06**
